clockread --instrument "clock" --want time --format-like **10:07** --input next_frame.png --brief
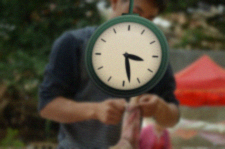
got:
**3:28**
